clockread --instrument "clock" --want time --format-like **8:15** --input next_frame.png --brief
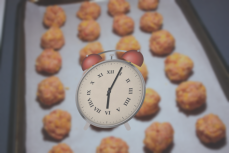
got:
**6:04**
